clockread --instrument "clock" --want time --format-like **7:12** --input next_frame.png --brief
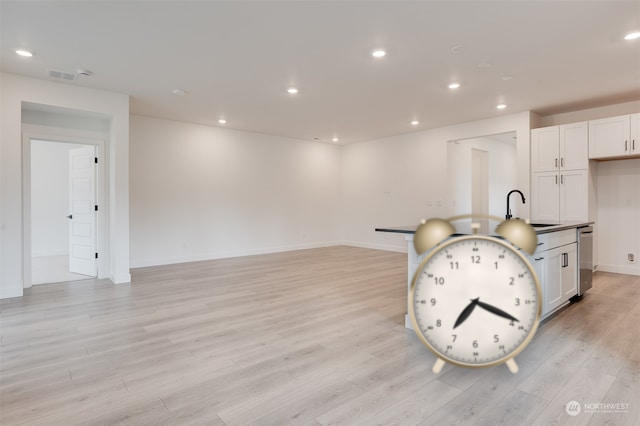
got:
**7:19**
